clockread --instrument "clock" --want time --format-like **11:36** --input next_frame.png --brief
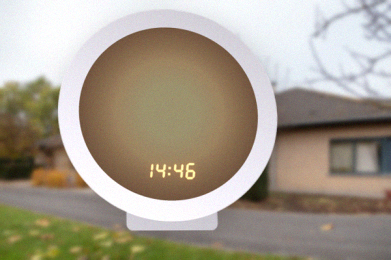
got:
**14:46**
